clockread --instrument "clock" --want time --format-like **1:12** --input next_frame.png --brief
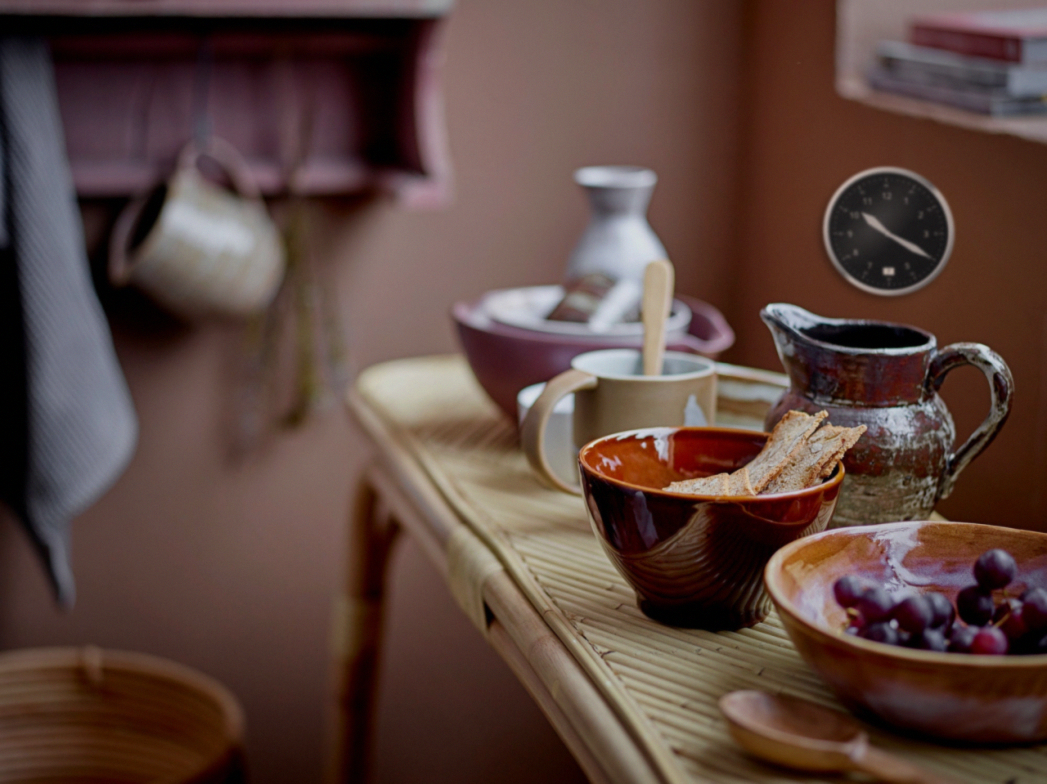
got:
**10:20**
